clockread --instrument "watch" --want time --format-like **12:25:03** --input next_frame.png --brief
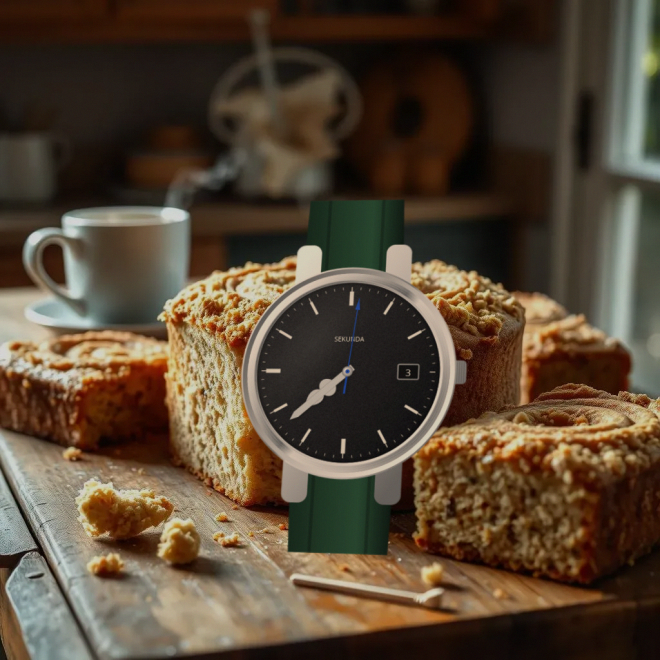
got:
**7:38:01**
